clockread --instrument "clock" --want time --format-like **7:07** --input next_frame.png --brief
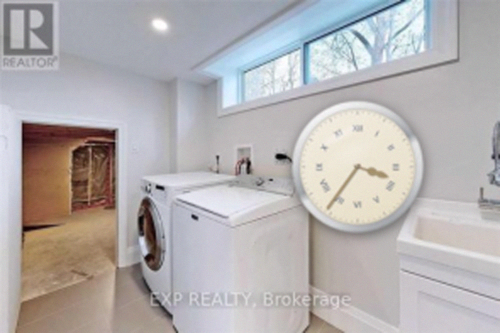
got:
**3:36**
